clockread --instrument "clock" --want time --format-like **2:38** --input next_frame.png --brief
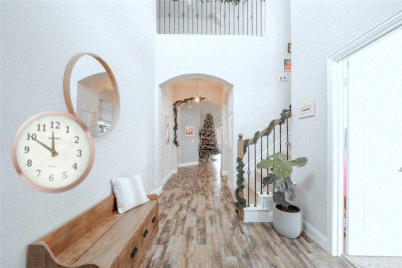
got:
**11:50**
